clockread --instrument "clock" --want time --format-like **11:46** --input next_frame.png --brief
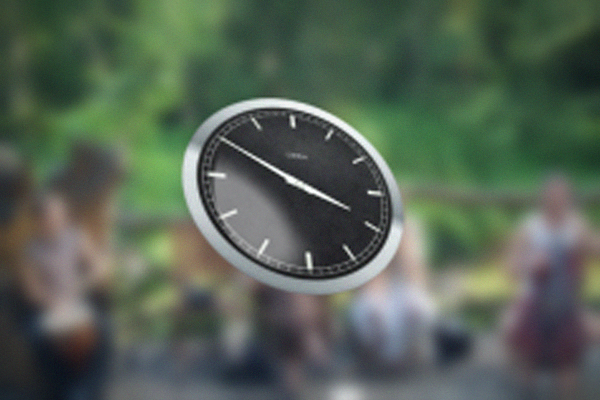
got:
**3:50**
